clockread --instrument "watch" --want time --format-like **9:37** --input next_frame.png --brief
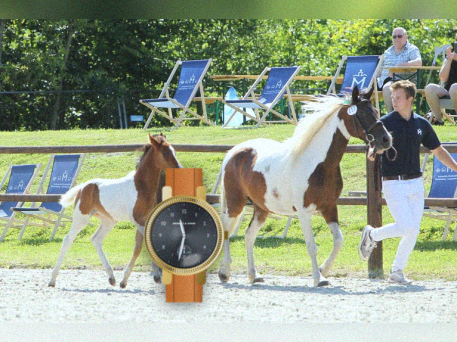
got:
**11:32**
